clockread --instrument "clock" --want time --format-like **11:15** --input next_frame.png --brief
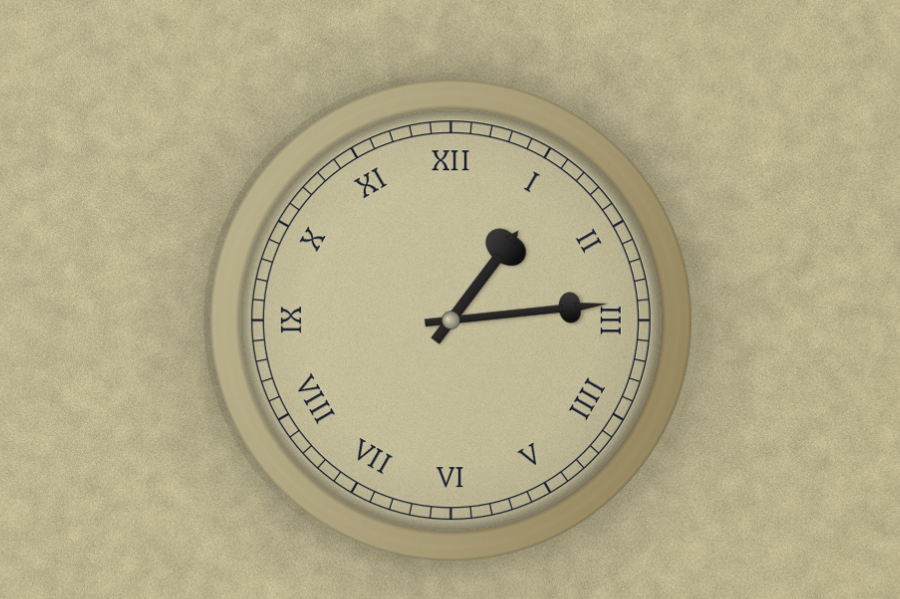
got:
**1:14**
